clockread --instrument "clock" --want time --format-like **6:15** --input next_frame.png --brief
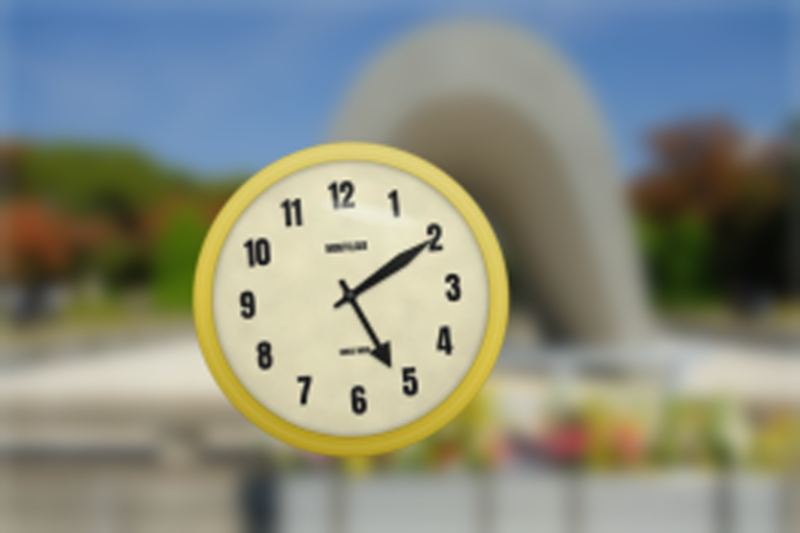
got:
**5:10**
